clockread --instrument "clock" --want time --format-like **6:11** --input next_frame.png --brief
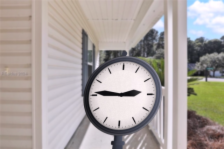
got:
**2:46**
